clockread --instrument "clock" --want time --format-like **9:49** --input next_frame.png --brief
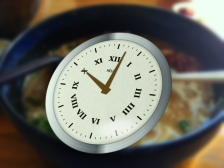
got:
**10:02**
